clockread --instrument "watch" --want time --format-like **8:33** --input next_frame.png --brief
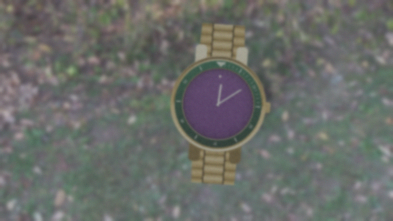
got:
**12:09**
